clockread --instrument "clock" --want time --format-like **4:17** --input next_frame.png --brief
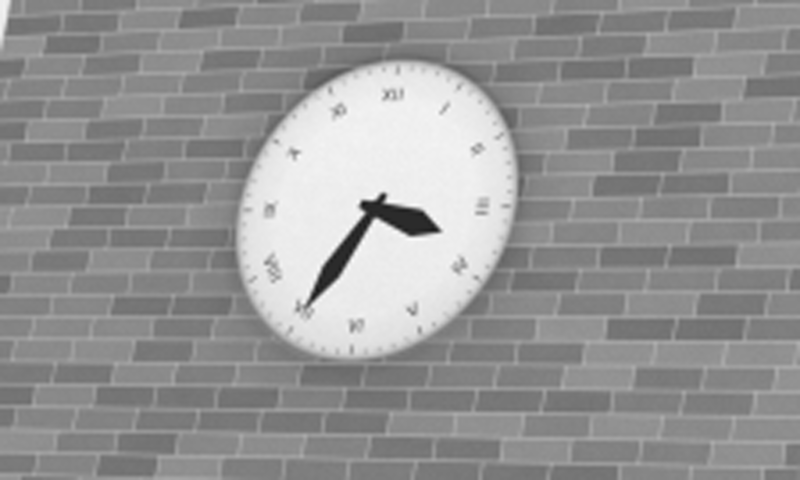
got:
**3:35**
